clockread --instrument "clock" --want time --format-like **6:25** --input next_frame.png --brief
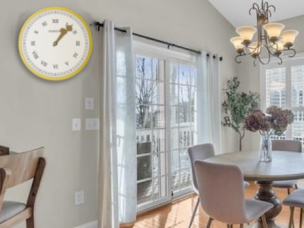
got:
**1:07**
